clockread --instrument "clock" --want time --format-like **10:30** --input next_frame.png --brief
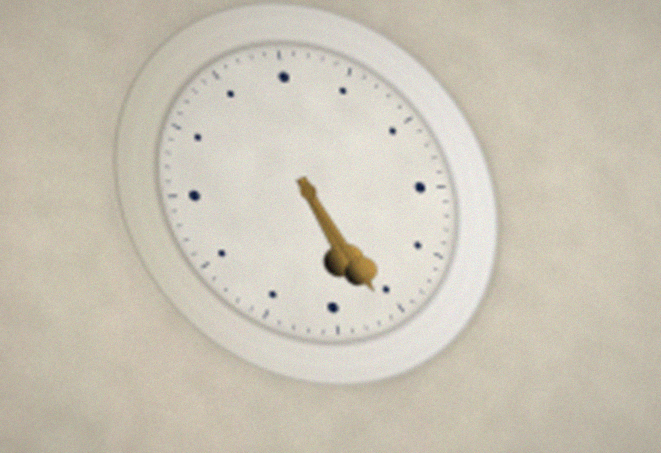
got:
**5:26**
